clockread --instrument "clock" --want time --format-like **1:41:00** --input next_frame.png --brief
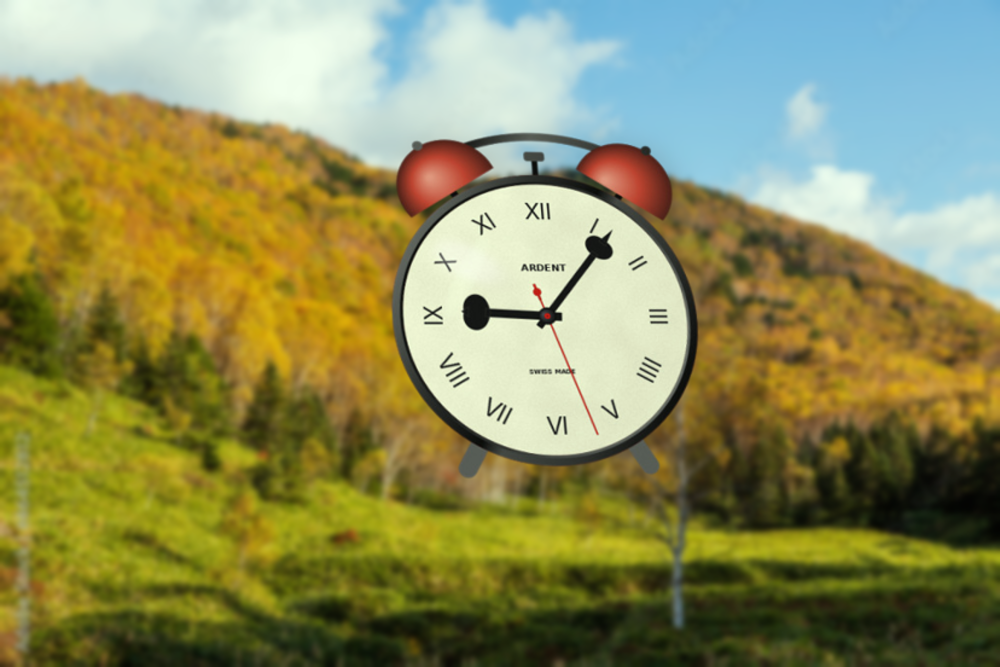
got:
**9:06:27**
